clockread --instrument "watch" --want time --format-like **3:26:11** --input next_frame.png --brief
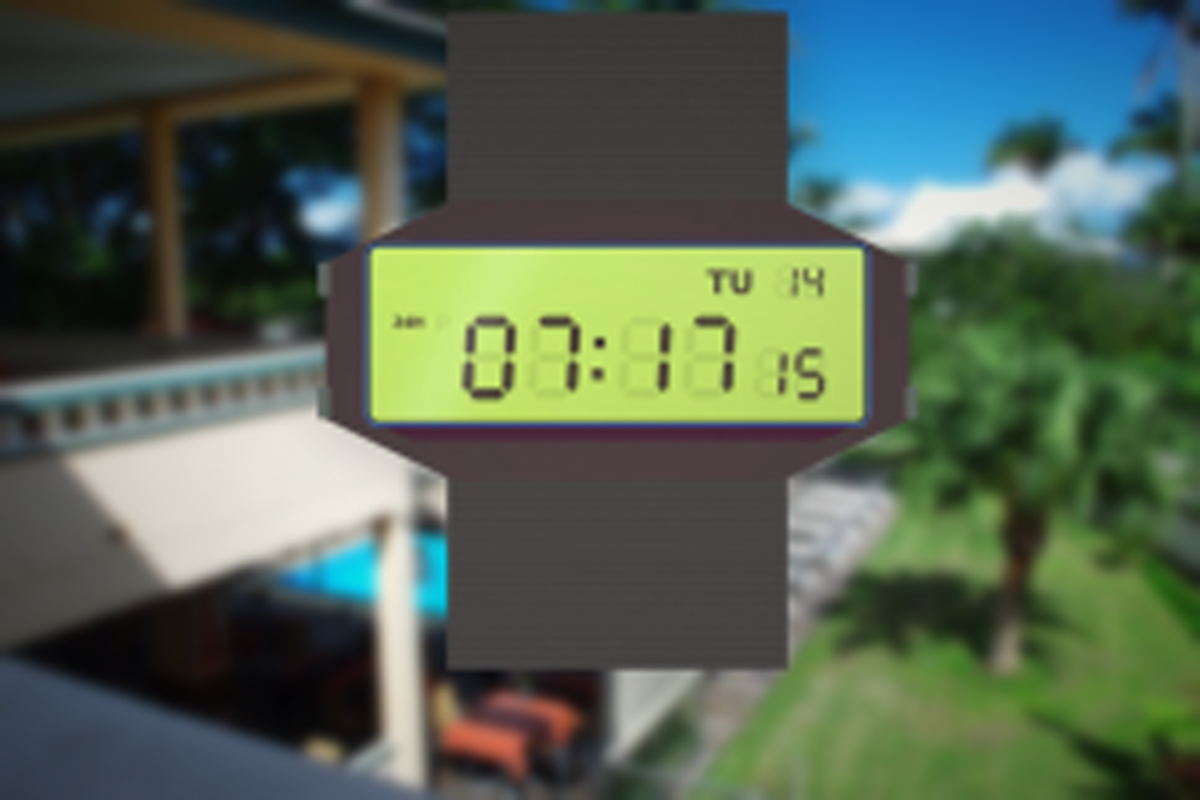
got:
**7:17:15**
